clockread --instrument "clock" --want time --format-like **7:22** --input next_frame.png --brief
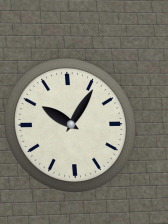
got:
**10:06**
